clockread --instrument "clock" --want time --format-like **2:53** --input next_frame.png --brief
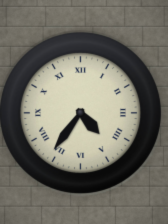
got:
**4:36**
